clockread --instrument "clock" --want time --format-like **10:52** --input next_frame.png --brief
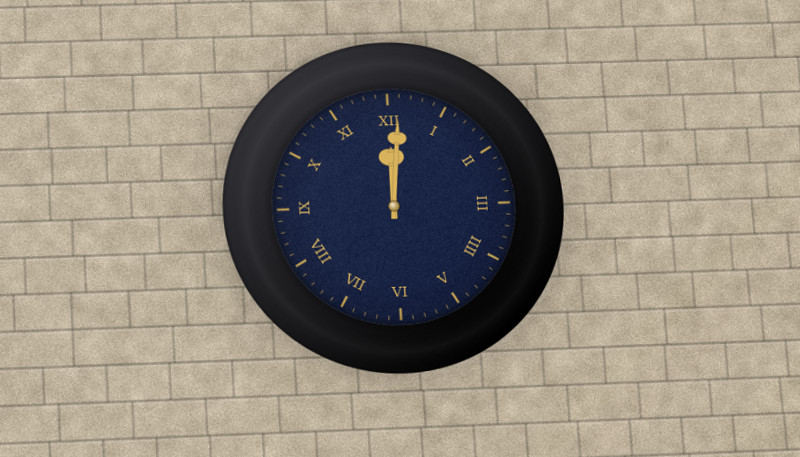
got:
**12:01**
